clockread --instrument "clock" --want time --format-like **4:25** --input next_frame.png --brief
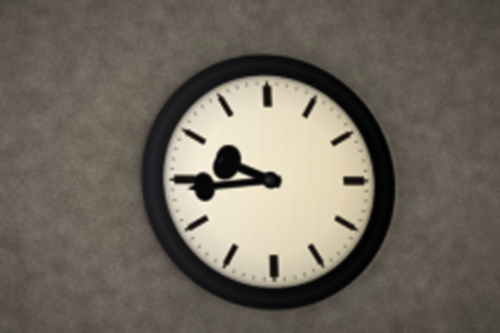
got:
**9:44**
